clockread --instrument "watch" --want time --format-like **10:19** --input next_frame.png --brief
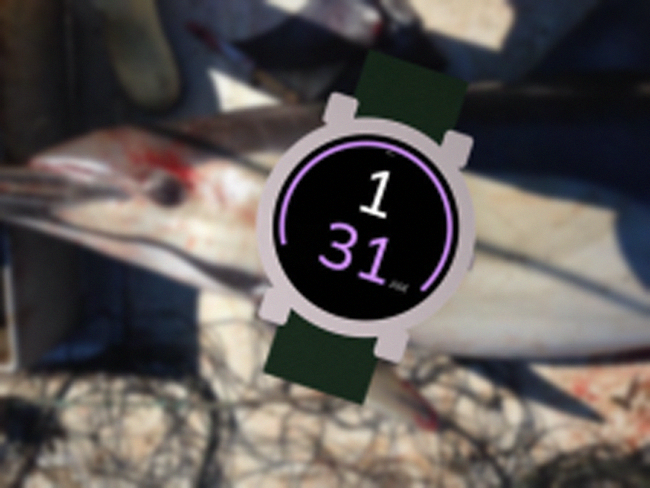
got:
**1:31**
